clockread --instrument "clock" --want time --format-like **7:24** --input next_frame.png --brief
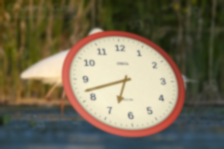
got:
**6:42**
